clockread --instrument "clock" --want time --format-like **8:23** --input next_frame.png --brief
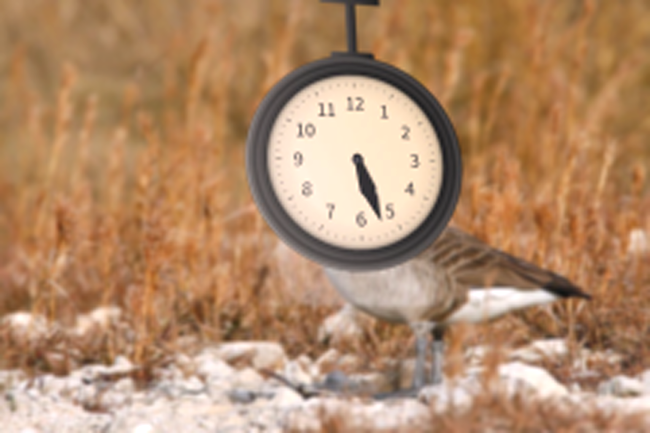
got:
**5:27**
